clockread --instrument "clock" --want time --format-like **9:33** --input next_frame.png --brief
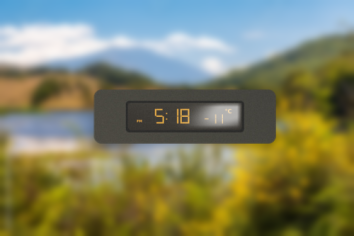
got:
**5:18**
